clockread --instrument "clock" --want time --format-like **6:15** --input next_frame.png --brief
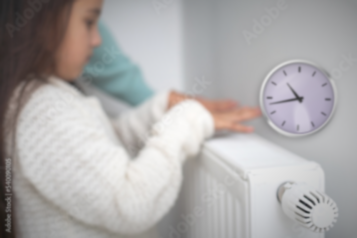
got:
**10:43**
